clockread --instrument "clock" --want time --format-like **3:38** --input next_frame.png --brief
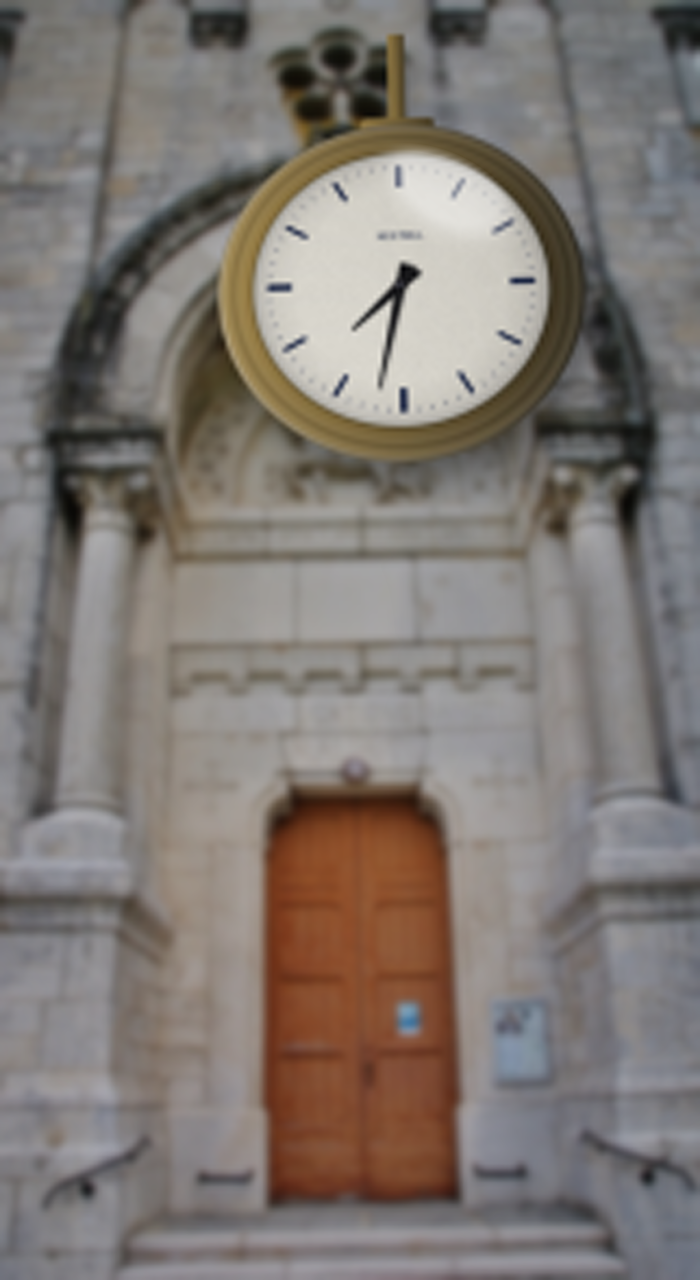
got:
**7:32**
